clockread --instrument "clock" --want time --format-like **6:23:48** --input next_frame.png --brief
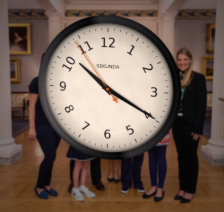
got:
**10:19:54**
